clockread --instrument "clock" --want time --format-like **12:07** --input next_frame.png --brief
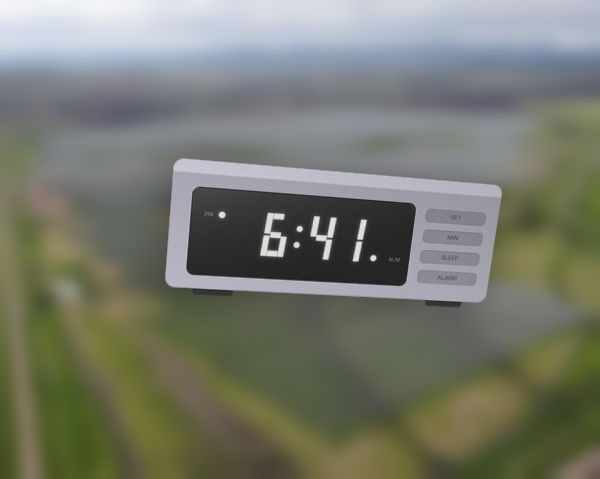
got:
**6:41**
